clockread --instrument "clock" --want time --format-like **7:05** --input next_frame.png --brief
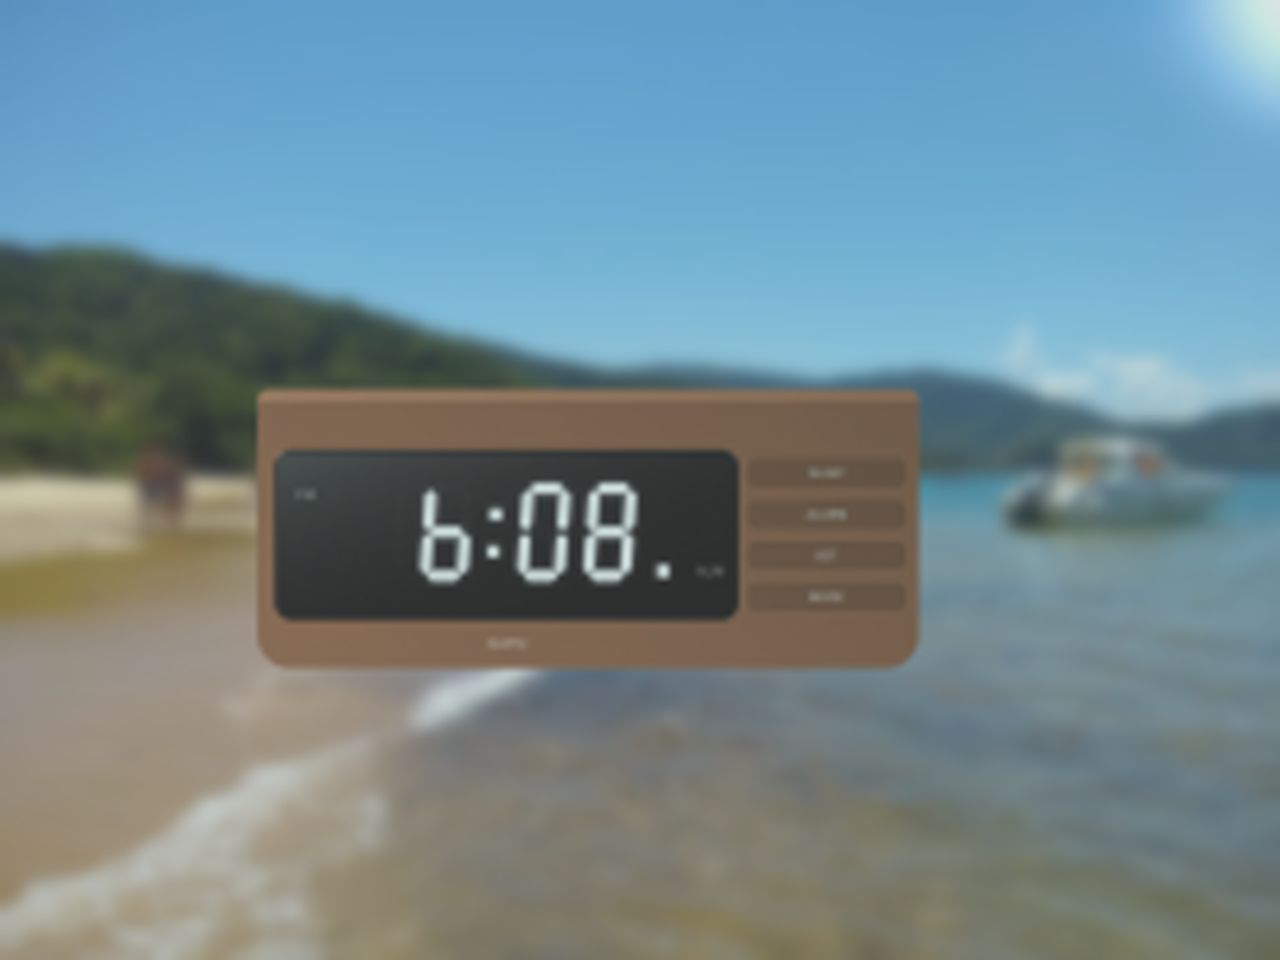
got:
**6:08**
